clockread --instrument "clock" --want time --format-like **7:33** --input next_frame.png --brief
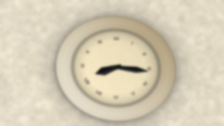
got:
**8:16**
